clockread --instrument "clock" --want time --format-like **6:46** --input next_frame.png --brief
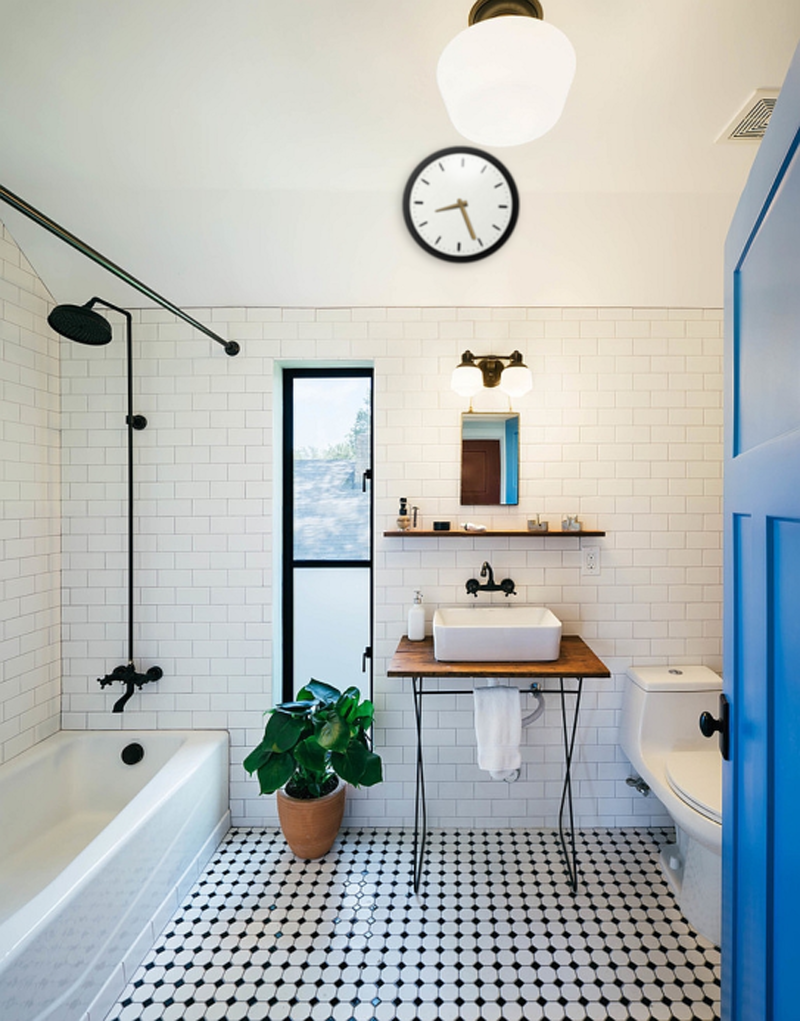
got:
**8:26**
